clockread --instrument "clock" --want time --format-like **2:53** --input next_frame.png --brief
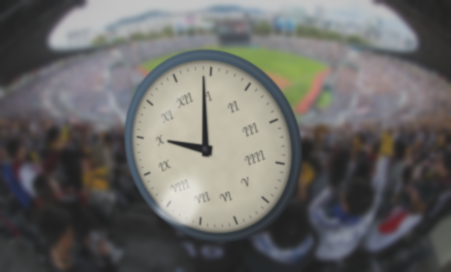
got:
**10:04**
